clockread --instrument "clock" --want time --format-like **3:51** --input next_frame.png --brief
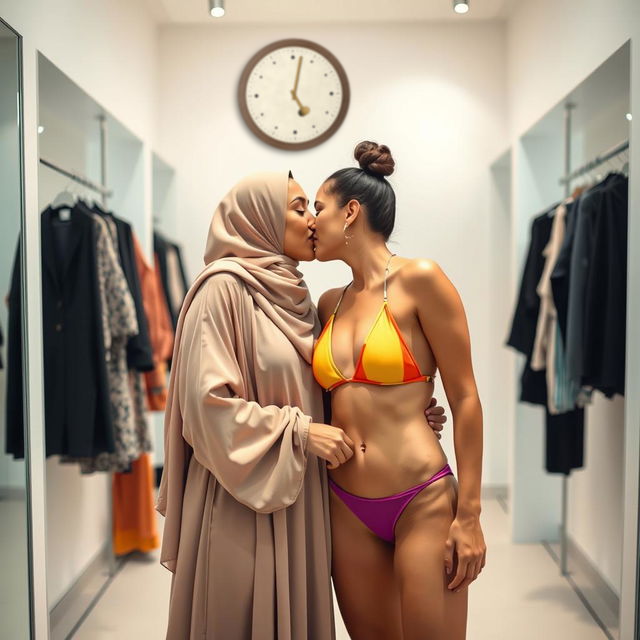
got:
**5:02**
